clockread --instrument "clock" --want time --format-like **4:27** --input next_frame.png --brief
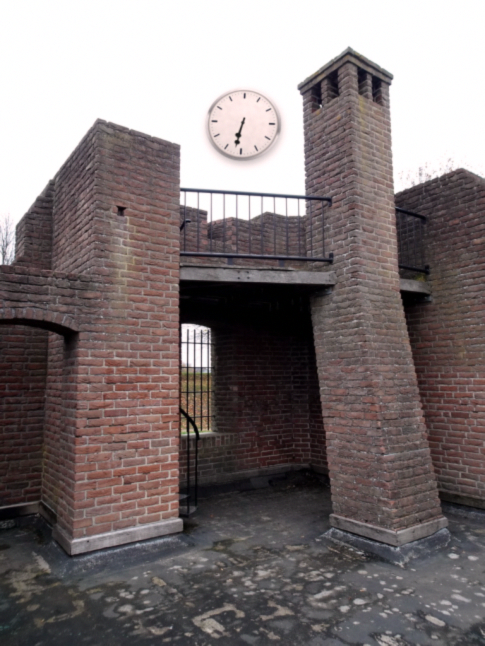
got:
**6:32**
